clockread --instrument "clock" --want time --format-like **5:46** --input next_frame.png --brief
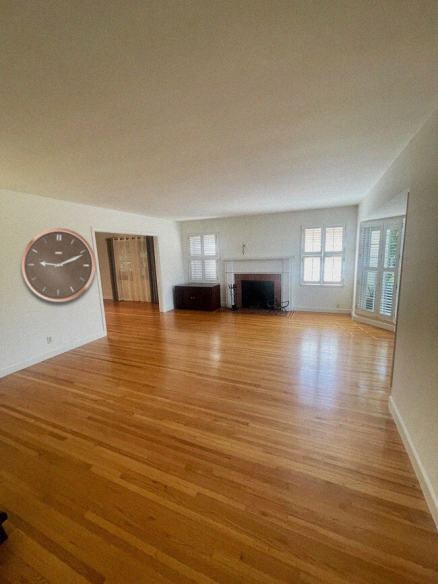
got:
**9:11**
